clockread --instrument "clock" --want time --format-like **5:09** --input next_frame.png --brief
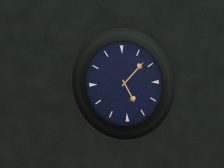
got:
**5:08**
